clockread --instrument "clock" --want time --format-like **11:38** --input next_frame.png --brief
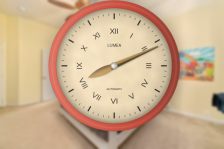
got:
**8:11**
